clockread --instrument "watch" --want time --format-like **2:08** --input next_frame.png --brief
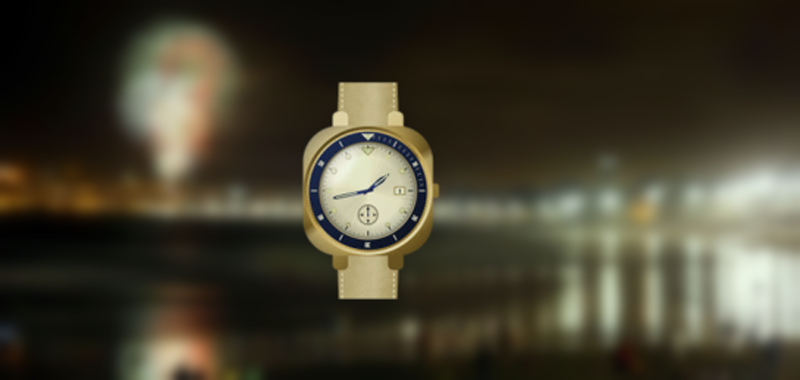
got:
**1:43**
